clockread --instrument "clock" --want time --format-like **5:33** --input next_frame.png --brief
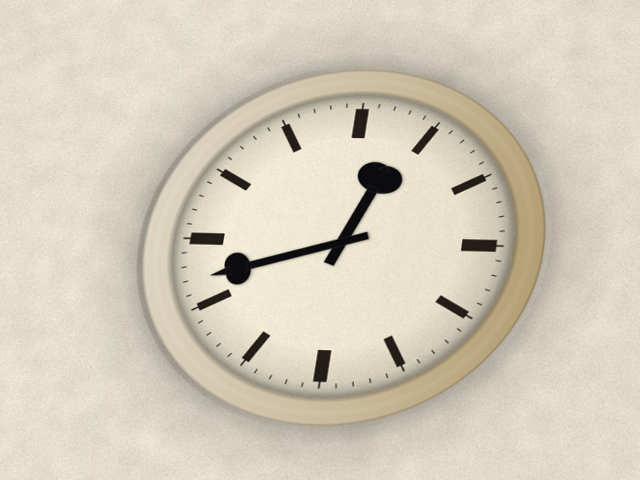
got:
**12:42**
